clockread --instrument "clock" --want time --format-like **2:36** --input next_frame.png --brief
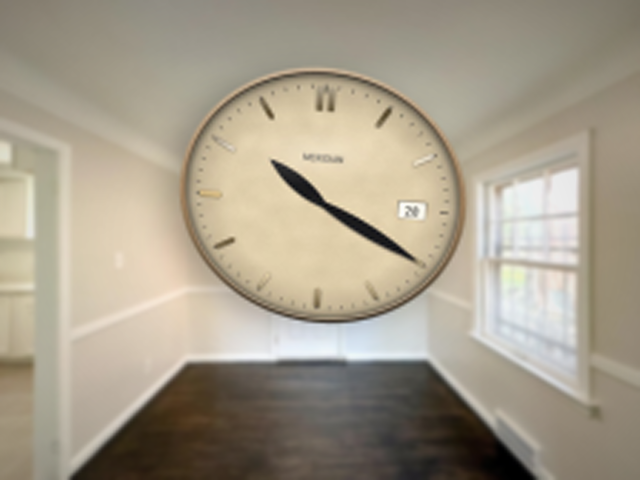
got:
**10:20**
